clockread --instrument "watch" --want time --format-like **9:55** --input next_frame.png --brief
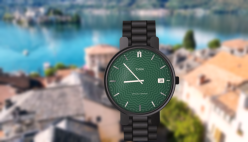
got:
**8:53**
